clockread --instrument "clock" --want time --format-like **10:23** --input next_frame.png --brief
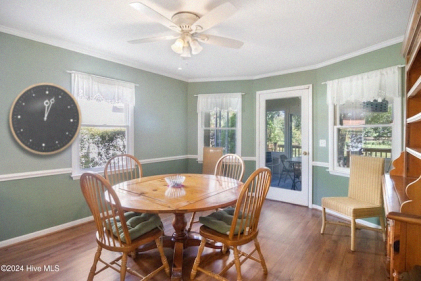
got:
**12:03**
